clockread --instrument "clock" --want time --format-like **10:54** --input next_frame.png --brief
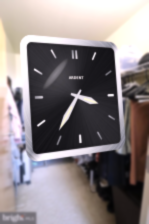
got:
**3:36**
